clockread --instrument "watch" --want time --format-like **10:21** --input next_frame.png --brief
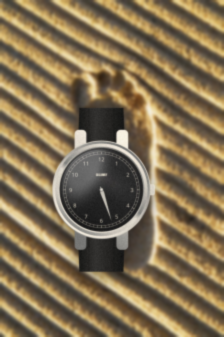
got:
**5:27**
